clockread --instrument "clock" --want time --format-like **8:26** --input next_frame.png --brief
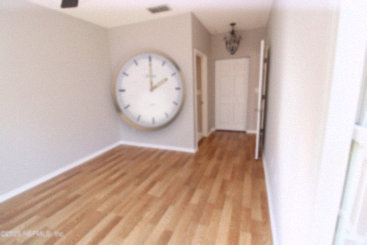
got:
**2:00**
